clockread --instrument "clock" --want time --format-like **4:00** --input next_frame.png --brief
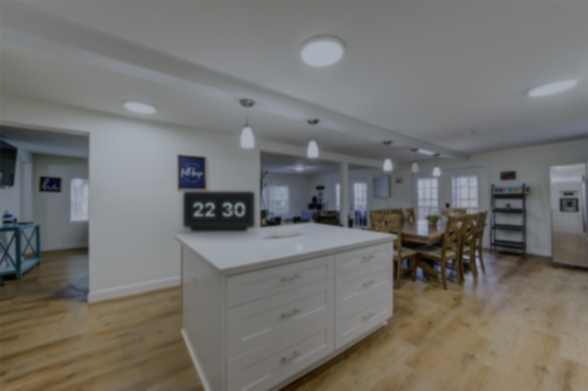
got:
**22:30**
